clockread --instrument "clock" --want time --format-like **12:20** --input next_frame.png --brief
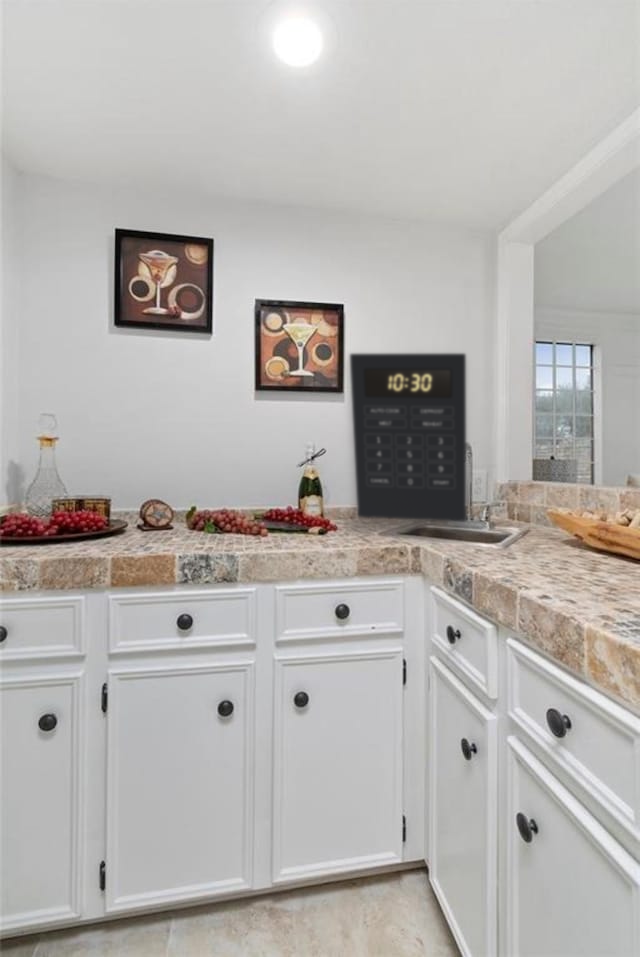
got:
**10:30**
